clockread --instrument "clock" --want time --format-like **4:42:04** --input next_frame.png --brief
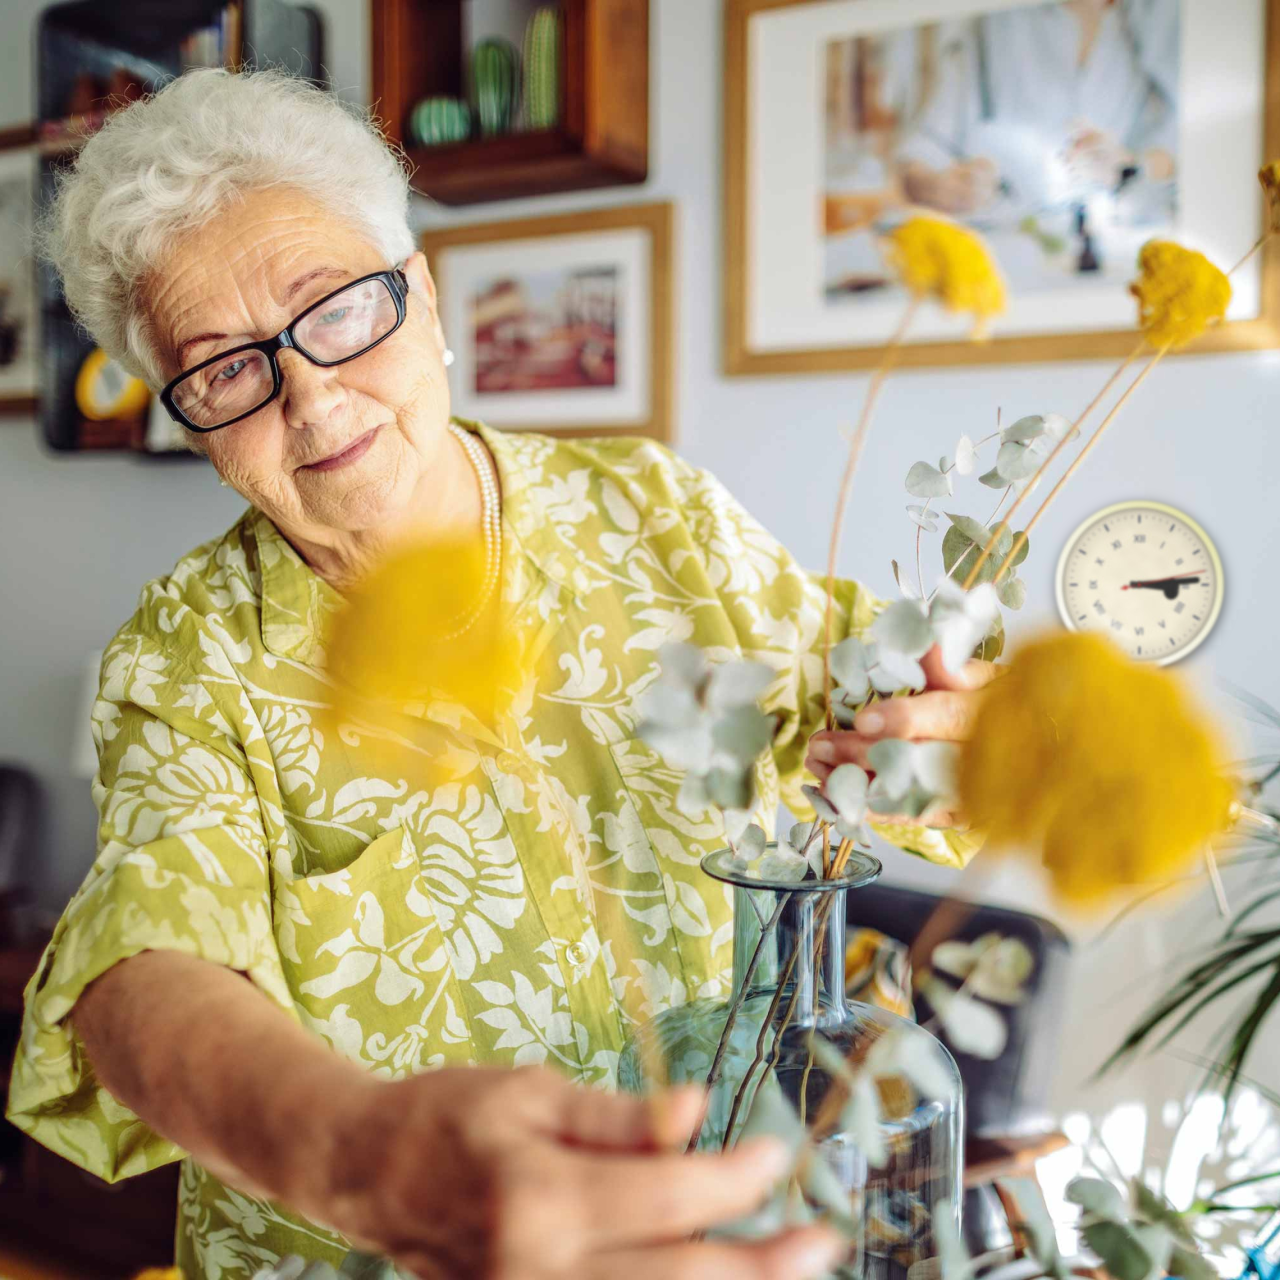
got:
**3:14:13**
